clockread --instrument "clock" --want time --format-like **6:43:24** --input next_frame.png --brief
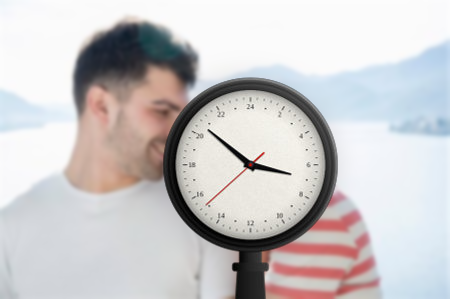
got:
**6:51:38**
